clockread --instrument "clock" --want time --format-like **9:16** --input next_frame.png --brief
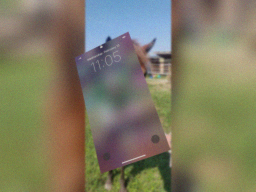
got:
**11:05**
